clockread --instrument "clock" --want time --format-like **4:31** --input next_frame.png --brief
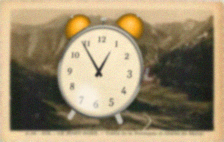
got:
**12:54**
